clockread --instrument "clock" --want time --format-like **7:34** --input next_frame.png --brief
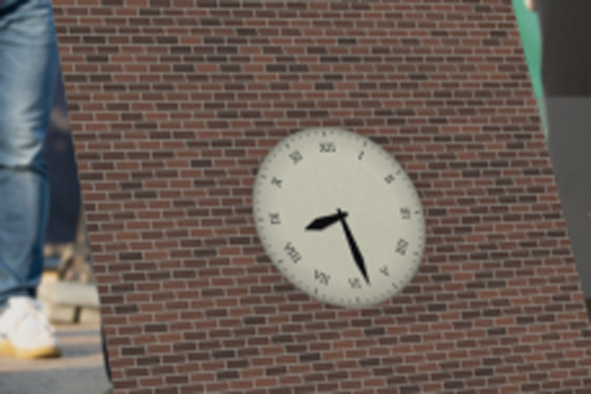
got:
**8:28**
